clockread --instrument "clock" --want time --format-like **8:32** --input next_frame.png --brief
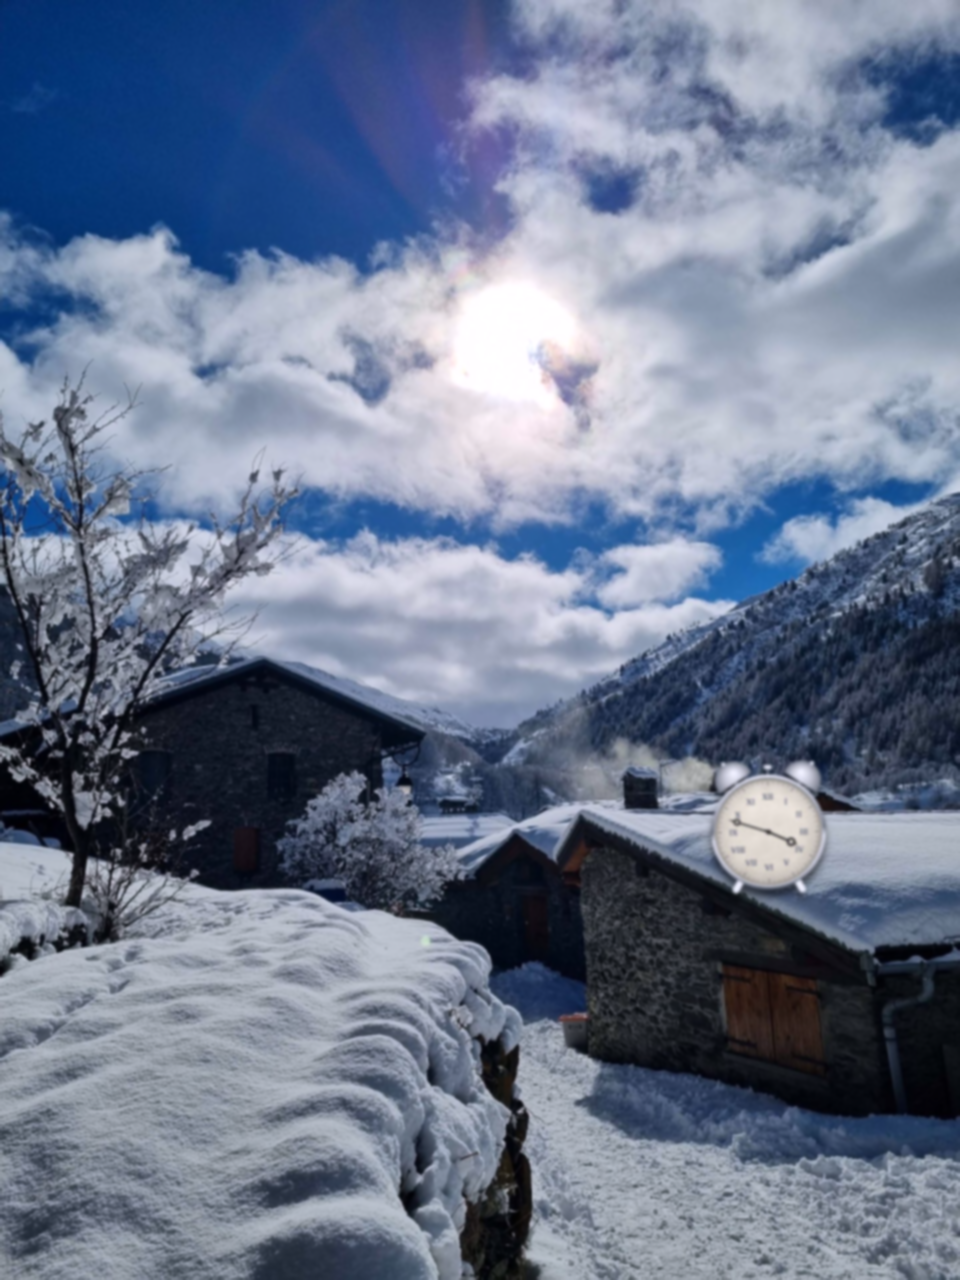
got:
**3:48**
